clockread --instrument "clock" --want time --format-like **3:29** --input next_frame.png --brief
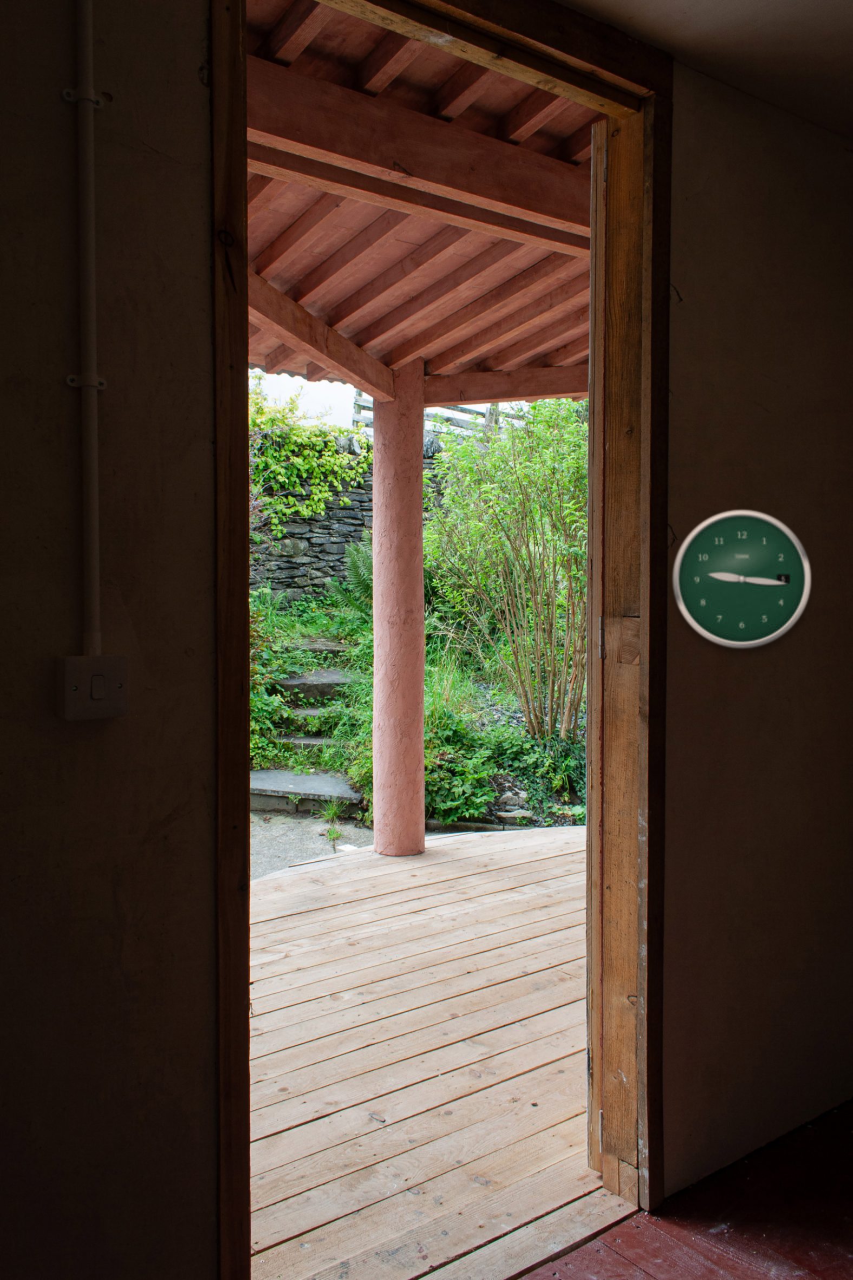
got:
**9:16**
